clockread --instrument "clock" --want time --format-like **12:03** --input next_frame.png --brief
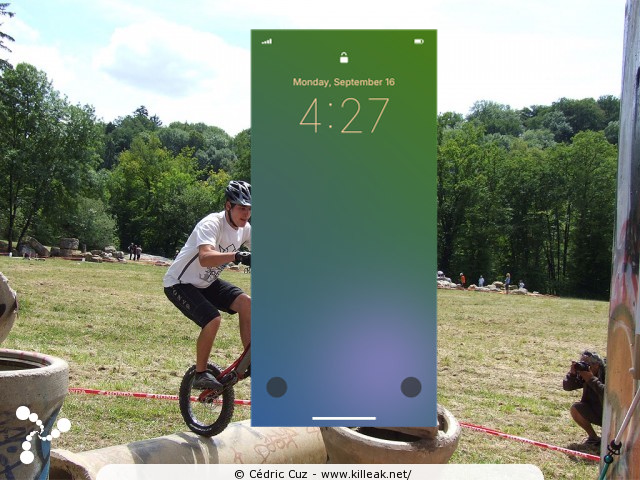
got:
**4:27**
